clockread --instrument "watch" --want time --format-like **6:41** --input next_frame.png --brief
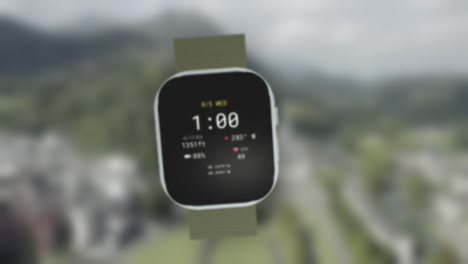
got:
**1:00**
